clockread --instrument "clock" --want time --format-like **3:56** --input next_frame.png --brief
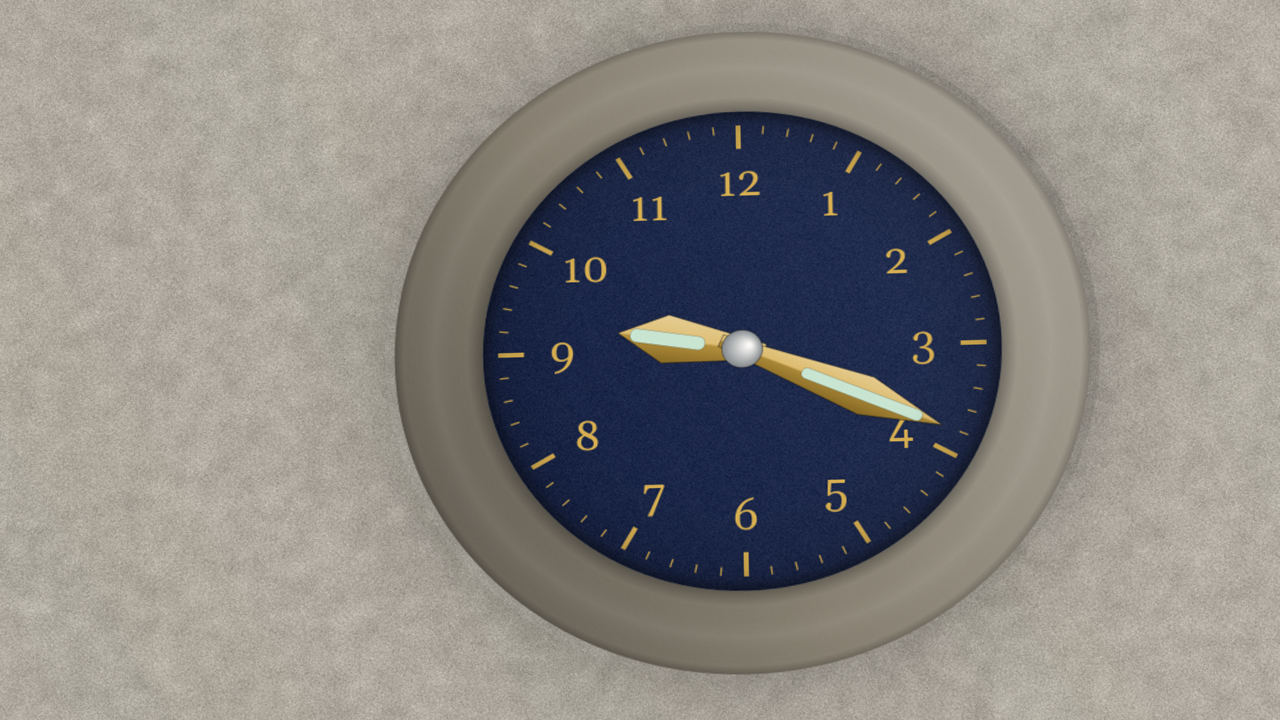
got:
**9:19**
